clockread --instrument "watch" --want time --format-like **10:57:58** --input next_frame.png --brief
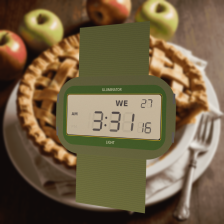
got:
**3:31:16**
